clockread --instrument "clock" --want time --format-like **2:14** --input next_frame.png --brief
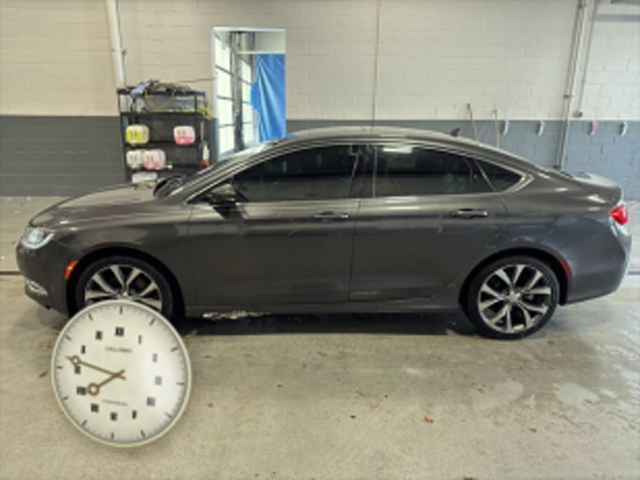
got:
**7:47**
